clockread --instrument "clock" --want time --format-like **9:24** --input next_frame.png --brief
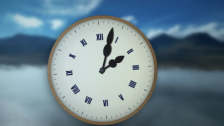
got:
**2:03**
